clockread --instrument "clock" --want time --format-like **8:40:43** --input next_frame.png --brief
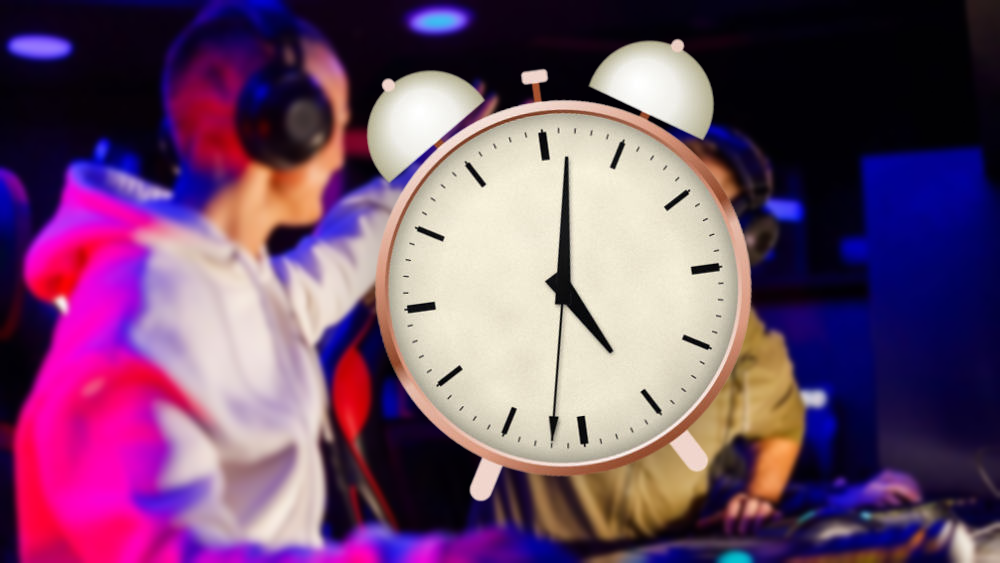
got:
**5:01:32**
